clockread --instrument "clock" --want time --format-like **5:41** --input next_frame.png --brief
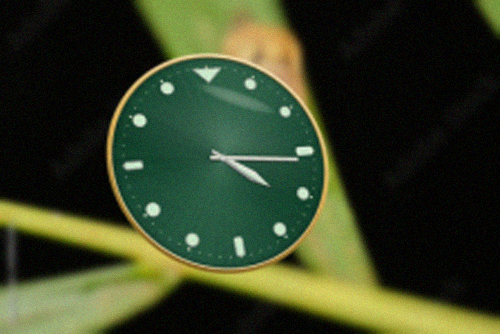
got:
**4:16**
